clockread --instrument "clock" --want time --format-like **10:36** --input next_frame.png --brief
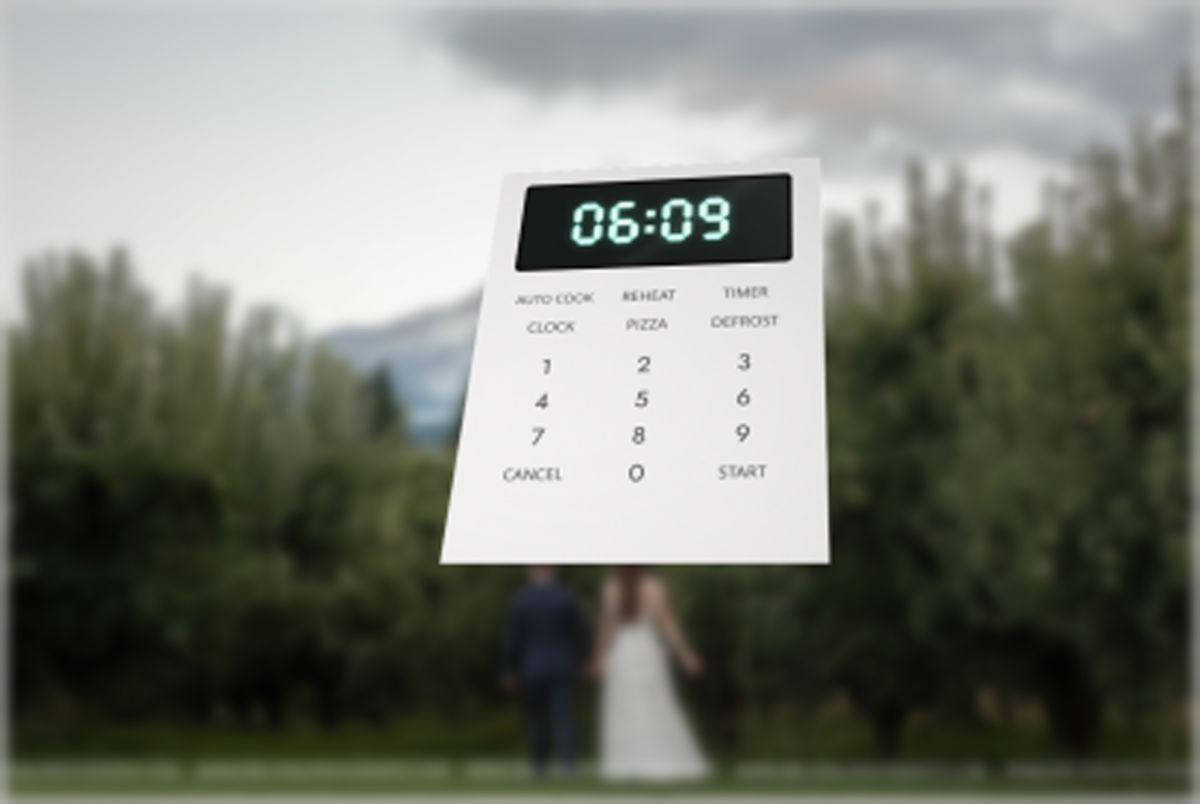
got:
**6:09**
